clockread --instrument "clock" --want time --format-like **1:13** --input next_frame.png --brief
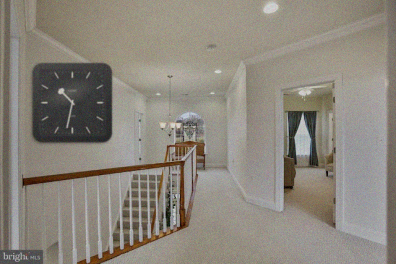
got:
**10:32**
